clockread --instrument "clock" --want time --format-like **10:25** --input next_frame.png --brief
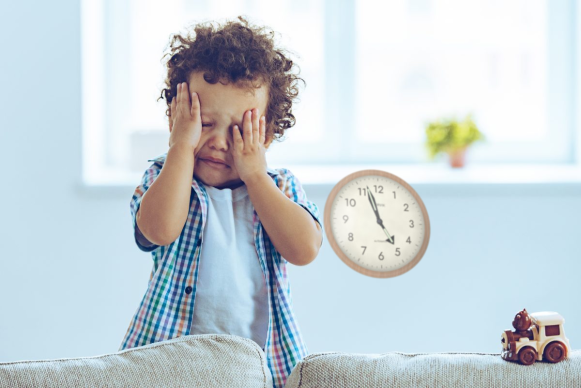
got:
**4:57**
